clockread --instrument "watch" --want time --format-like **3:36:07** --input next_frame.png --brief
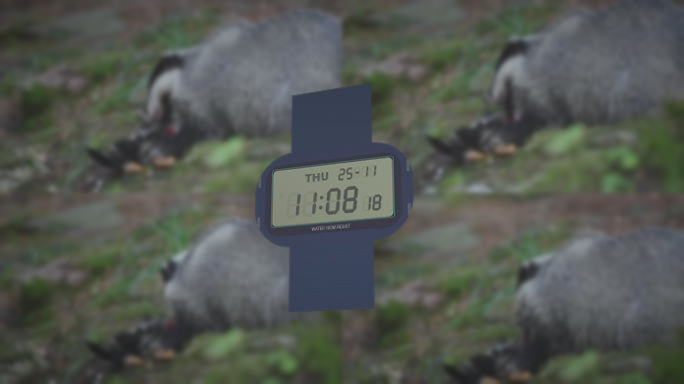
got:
**11:08:18**
